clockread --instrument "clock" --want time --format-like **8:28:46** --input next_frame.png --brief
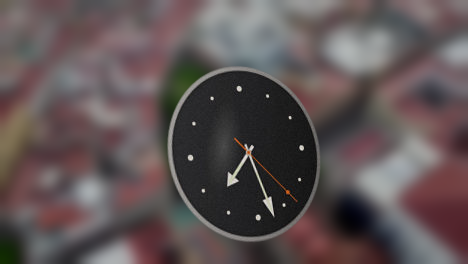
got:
**7:27:23**
